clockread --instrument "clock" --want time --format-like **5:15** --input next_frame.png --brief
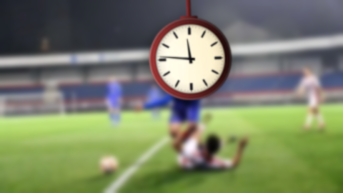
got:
**11:46**
